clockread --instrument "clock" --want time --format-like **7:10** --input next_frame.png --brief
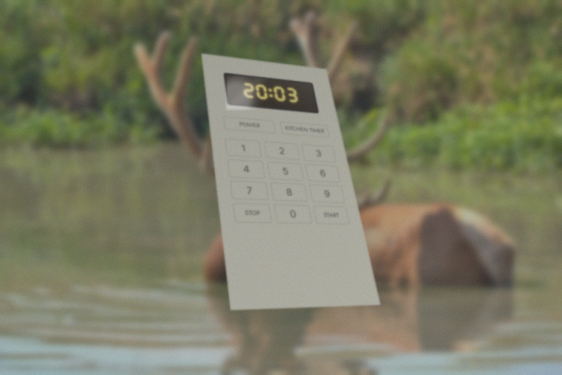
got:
**20:03**
